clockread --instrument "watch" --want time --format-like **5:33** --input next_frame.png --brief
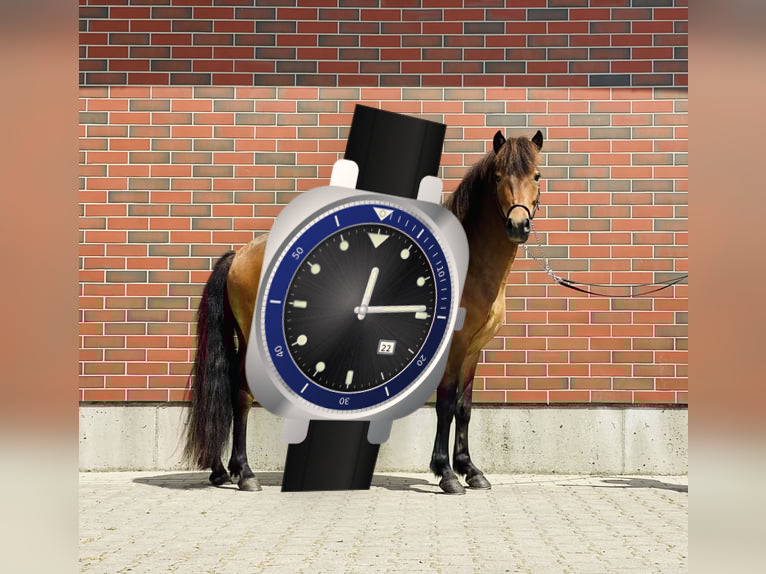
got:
**12:14**
